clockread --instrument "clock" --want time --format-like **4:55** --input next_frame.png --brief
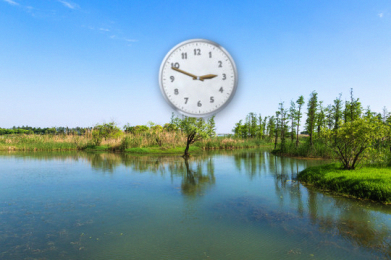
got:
**2:49**
